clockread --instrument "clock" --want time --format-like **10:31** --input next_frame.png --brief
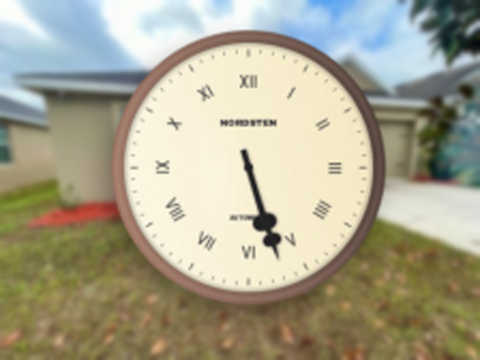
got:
**5:27**
